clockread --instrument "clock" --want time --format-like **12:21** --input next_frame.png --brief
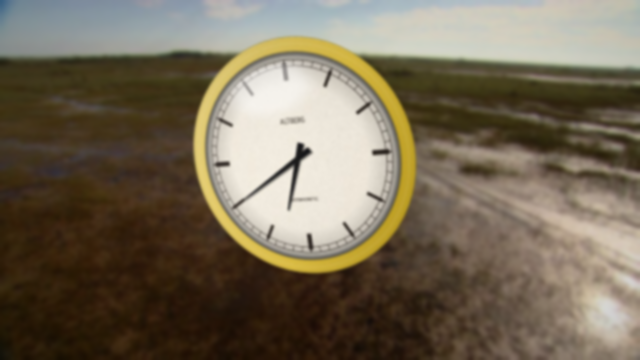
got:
**6:40**
